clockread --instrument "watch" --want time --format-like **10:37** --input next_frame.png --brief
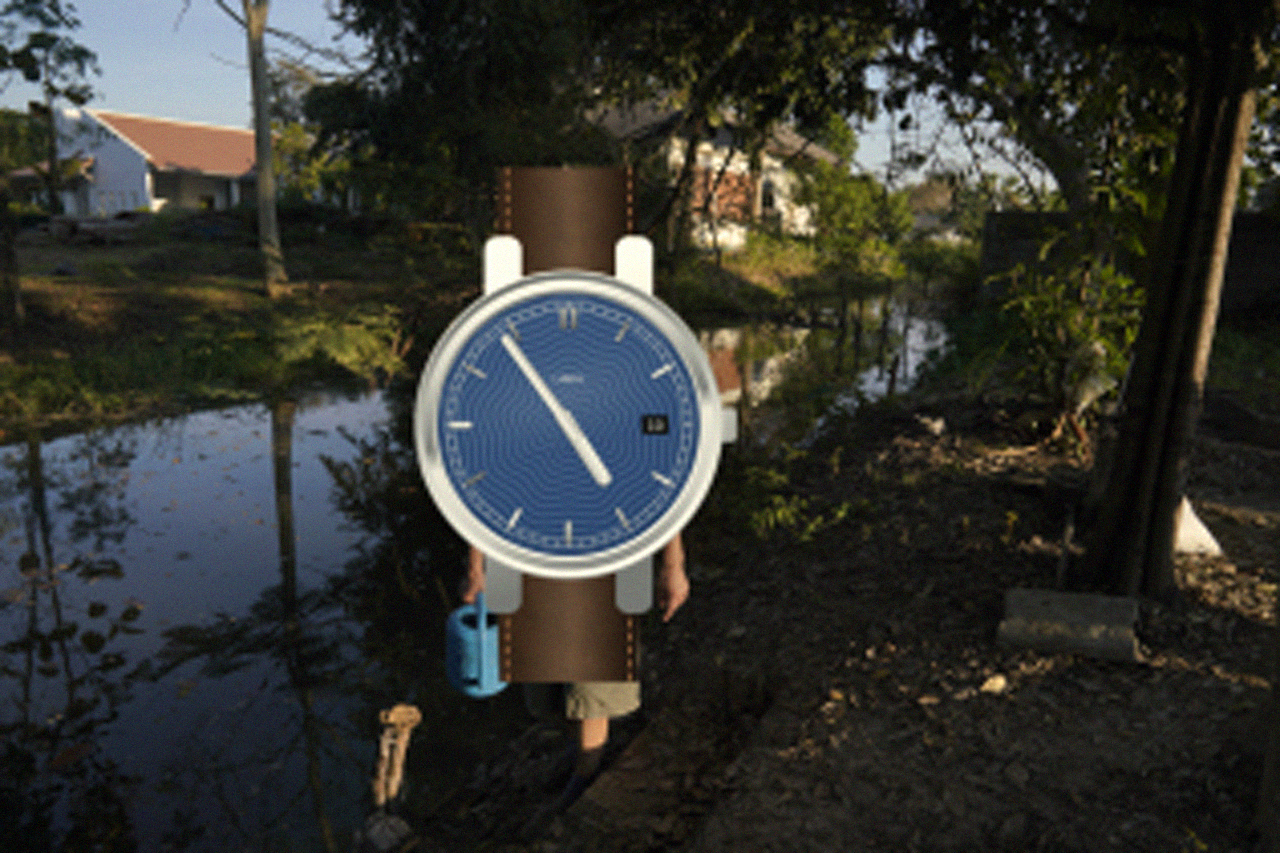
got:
**4:54**
